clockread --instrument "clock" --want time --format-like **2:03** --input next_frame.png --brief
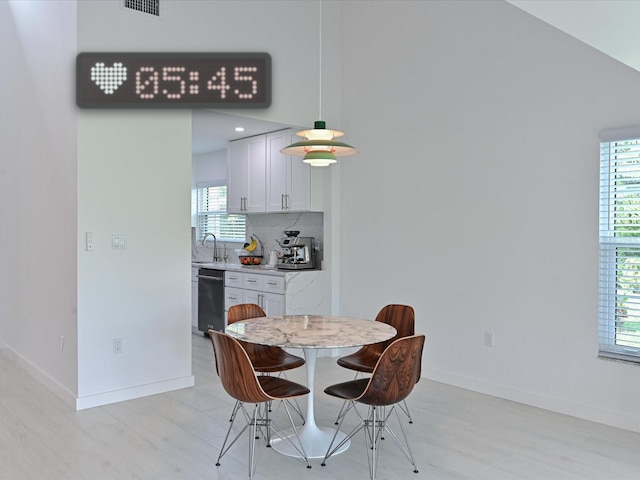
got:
**5:45**
